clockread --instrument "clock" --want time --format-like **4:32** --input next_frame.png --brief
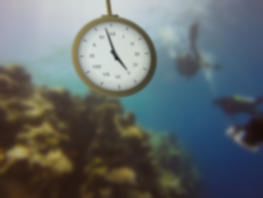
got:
**4:58**
